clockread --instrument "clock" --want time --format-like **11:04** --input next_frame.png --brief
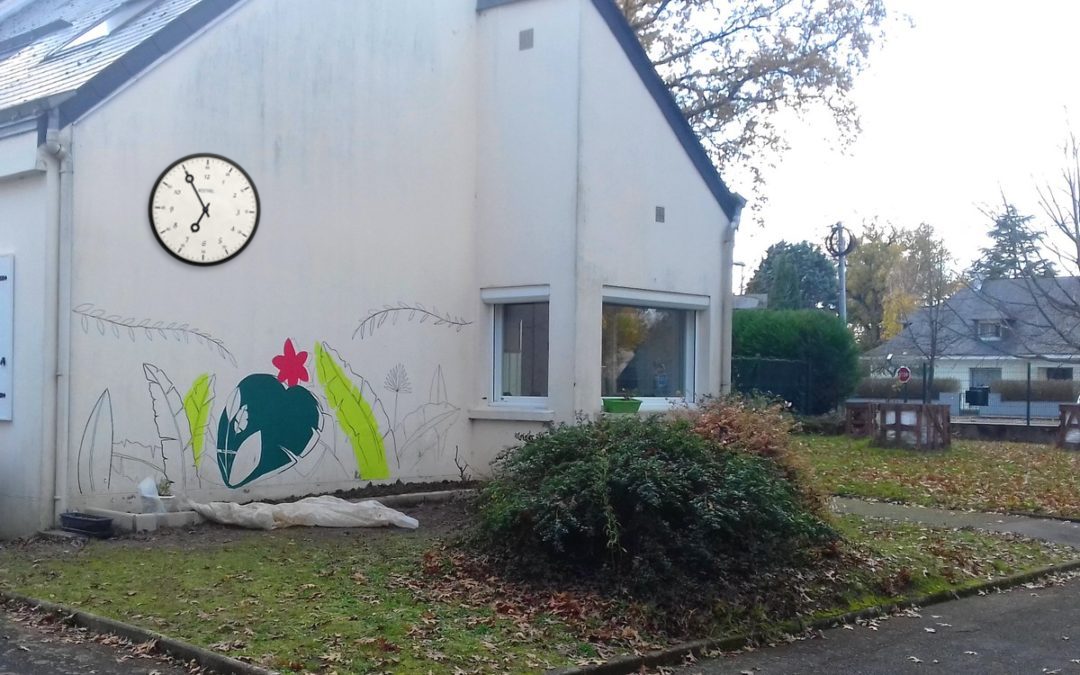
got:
**6:55**
